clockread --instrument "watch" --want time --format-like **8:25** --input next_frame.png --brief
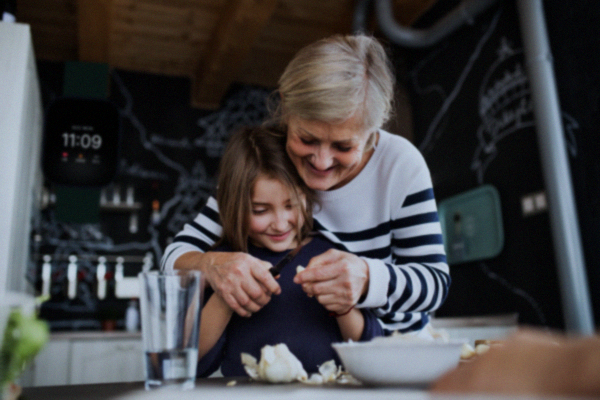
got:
**11:09**
